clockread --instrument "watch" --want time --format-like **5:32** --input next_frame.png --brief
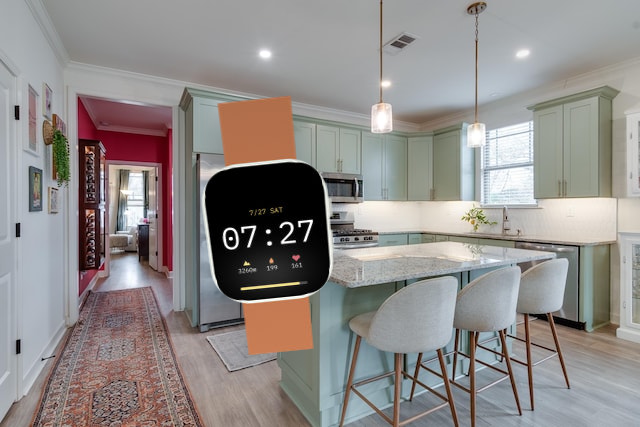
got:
**7:27**
